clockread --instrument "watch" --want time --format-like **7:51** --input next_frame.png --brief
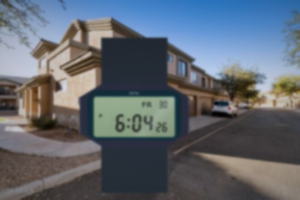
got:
**6:04**
